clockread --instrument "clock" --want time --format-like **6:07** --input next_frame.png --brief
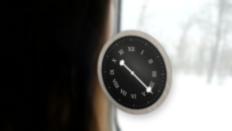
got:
**10:22**
